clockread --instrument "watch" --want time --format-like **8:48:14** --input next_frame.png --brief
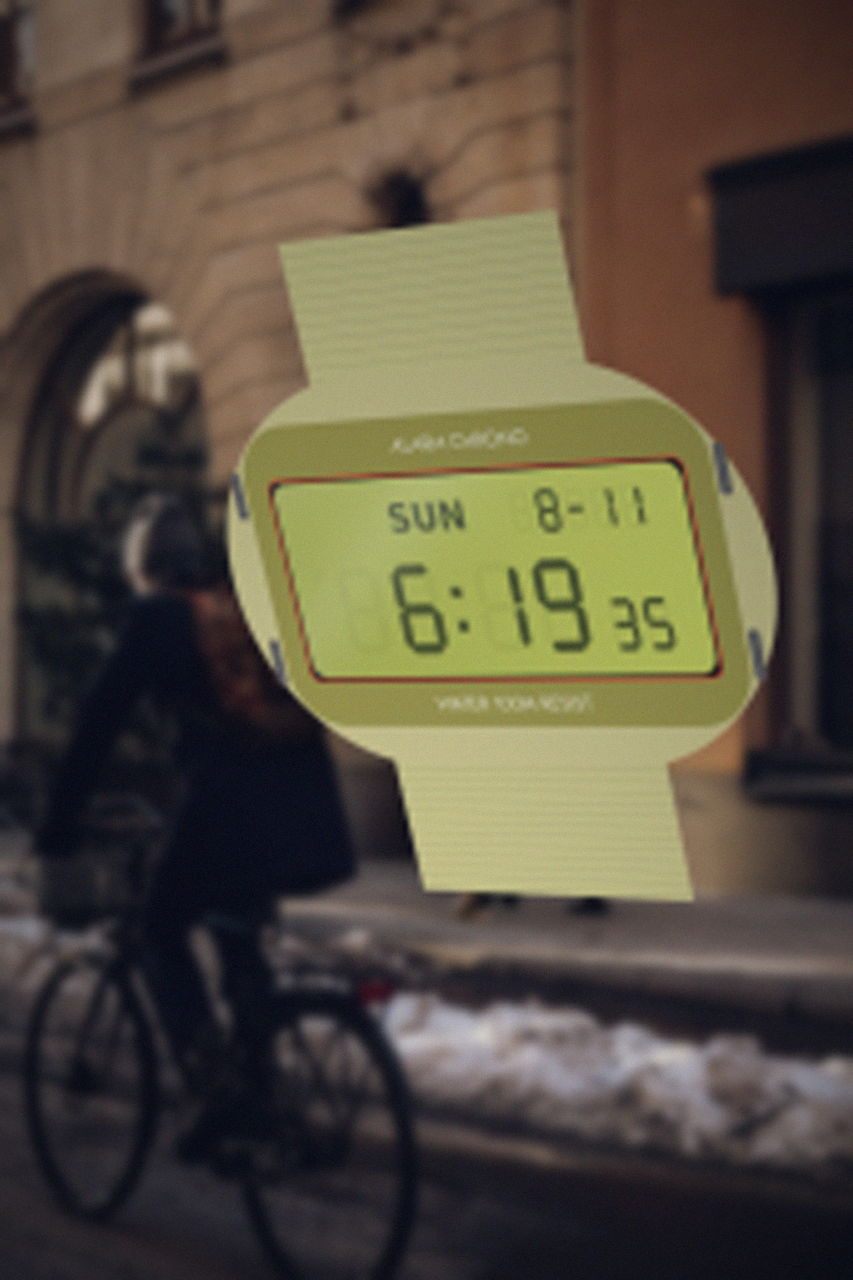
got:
**6:19:35**
